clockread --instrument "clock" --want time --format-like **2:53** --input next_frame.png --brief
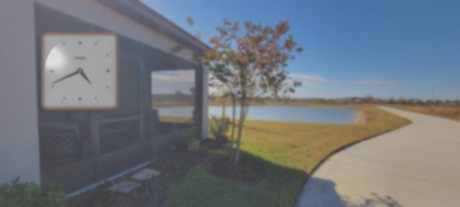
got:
**4:41**
